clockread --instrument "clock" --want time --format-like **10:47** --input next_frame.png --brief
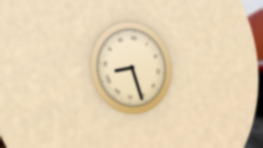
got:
**8:26**
